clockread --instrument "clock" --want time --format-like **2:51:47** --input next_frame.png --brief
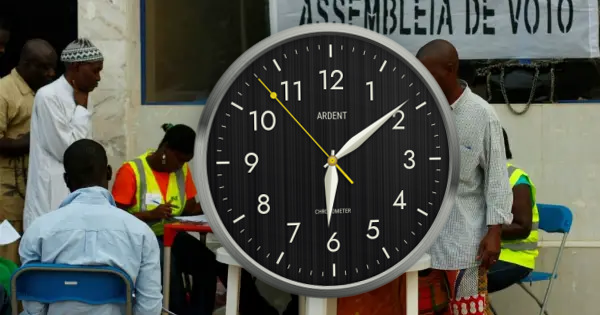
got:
**6:08:53**
